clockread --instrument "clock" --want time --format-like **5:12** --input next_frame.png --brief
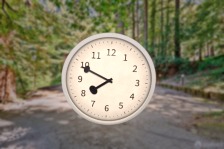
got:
**7:49**
